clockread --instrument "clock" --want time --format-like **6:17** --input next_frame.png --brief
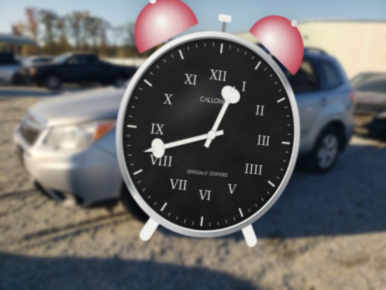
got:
**12:42**
